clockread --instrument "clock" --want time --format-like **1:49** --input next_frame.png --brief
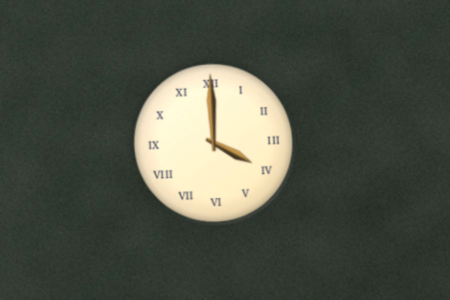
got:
**4:00**
